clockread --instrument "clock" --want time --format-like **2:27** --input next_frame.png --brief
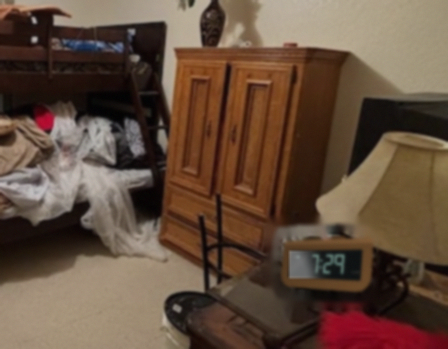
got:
**7:29**
